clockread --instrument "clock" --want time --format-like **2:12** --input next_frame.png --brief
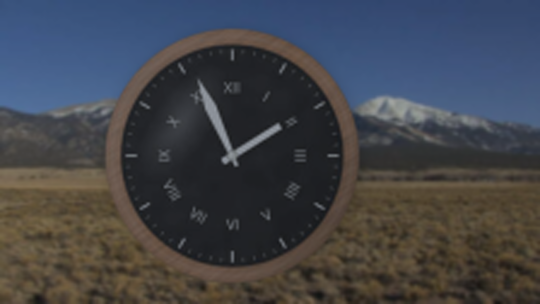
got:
**1:56**
